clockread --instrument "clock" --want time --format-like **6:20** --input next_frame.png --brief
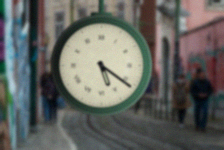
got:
**5:21**
